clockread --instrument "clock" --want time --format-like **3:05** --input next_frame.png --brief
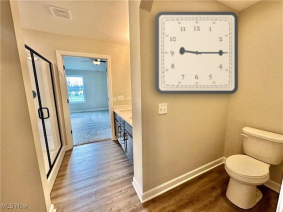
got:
**9:15**
